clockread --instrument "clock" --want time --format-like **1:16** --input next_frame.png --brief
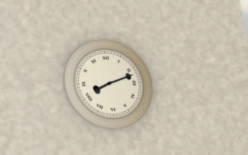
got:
**8:12**
